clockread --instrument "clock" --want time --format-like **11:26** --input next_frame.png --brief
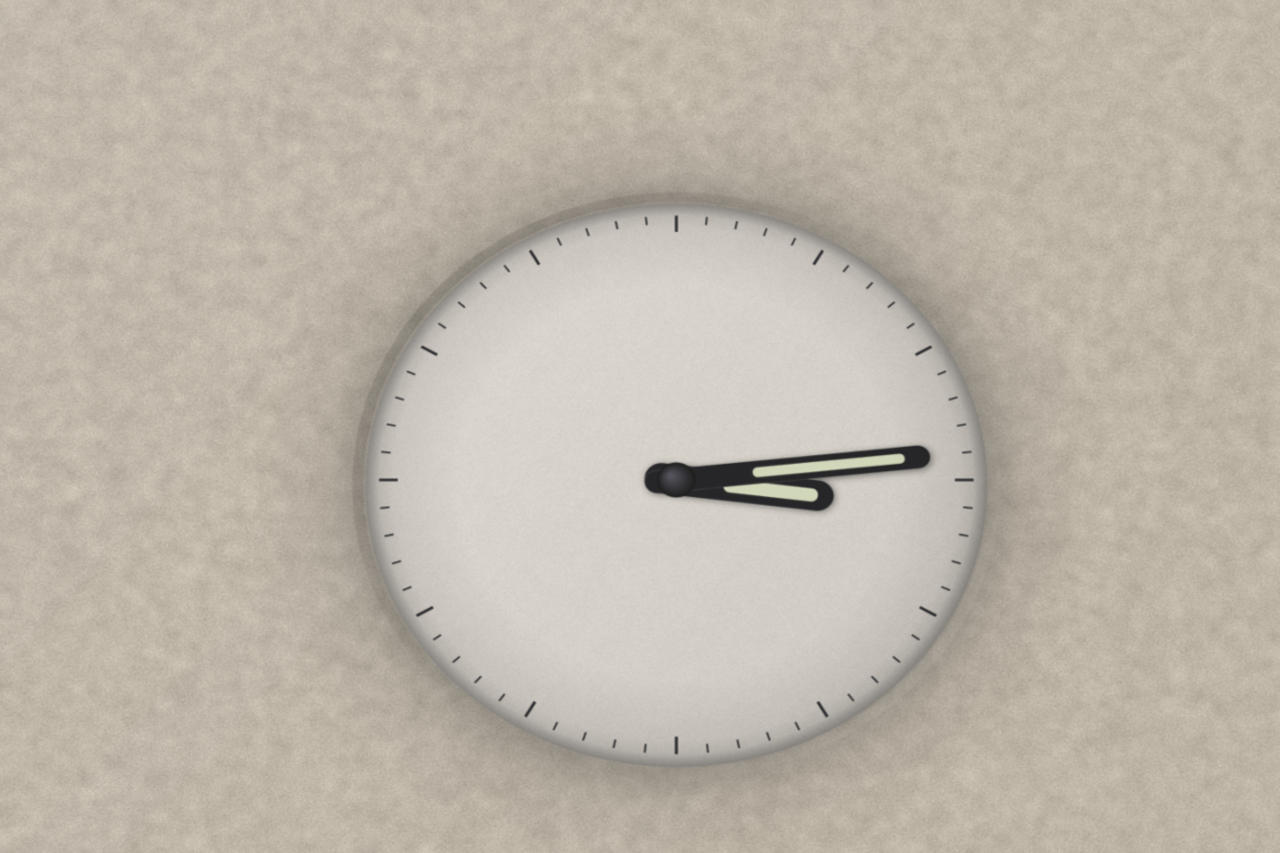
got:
**3:14**
